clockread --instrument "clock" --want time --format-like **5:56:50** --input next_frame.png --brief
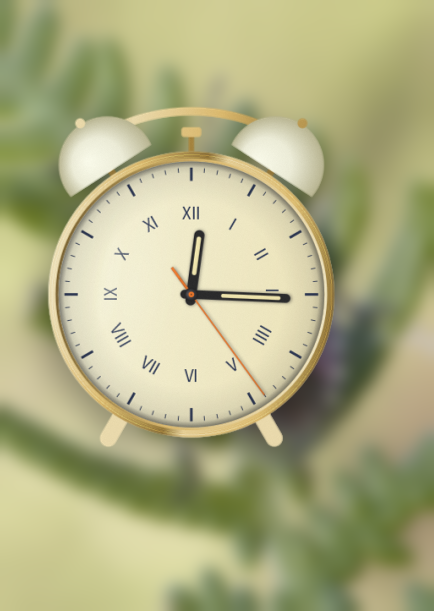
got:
**12:15:24**
